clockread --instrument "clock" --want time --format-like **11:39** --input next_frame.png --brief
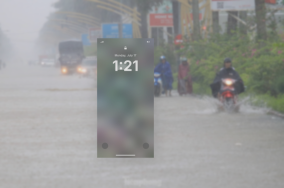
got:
**1:21**
